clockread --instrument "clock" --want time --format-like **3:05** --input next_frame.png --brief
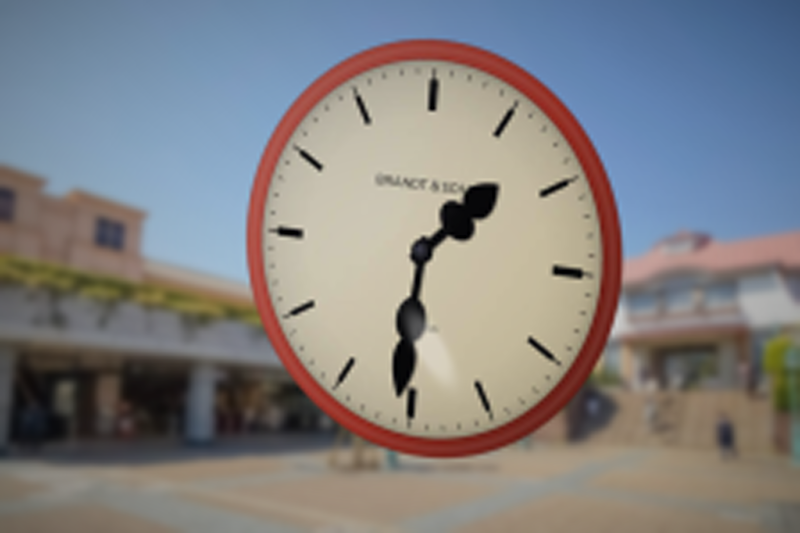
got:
**1:31**
